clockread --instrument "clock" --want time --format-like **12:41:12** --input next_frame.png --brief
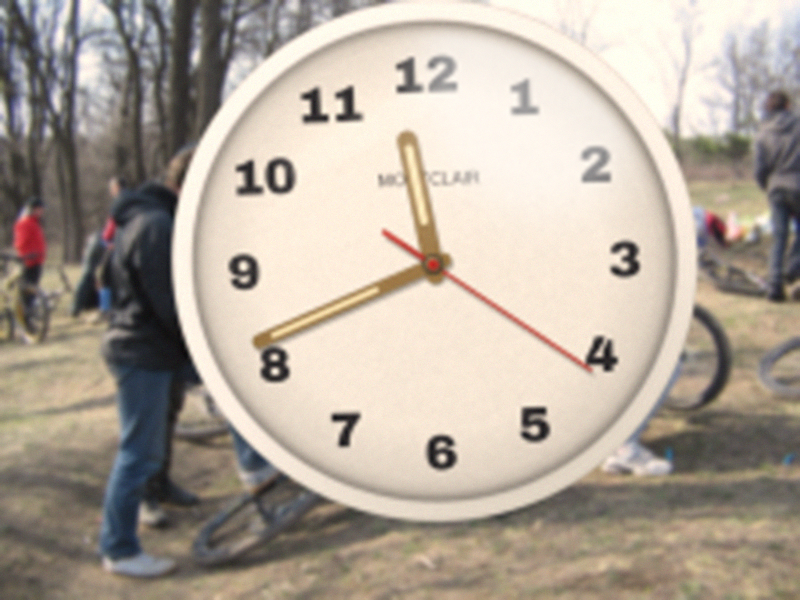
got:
**11:41:21**
